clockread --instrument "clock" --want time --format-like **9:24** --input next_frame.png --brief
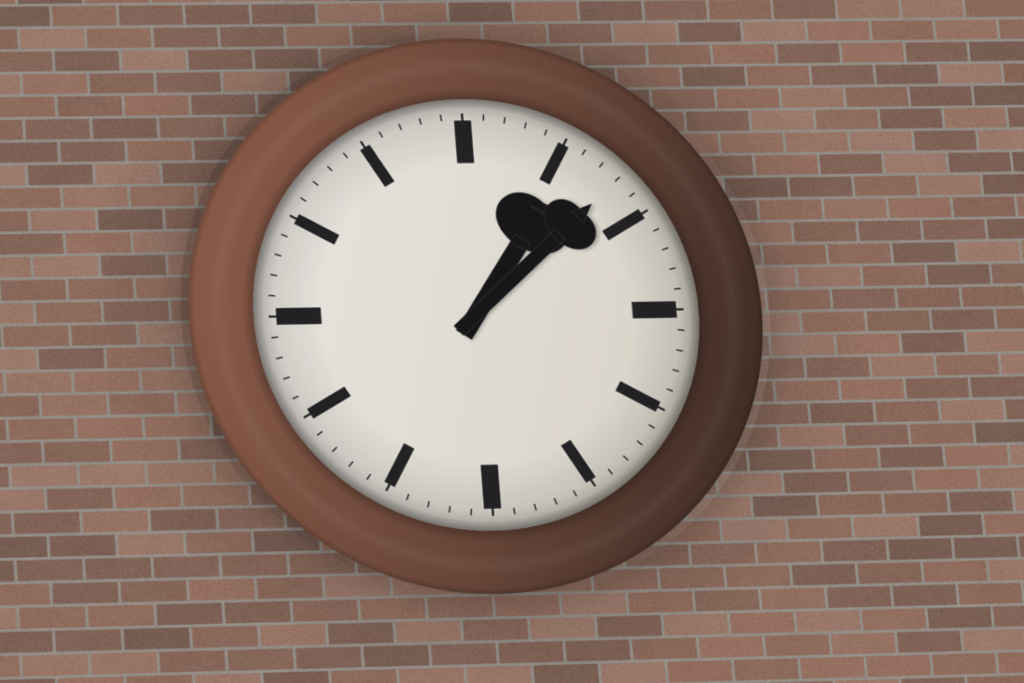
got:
**1:08**
